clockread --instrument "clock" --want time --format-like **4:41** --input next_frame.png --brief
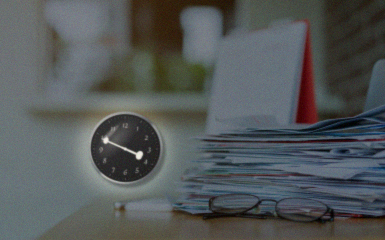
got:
**3:49**
